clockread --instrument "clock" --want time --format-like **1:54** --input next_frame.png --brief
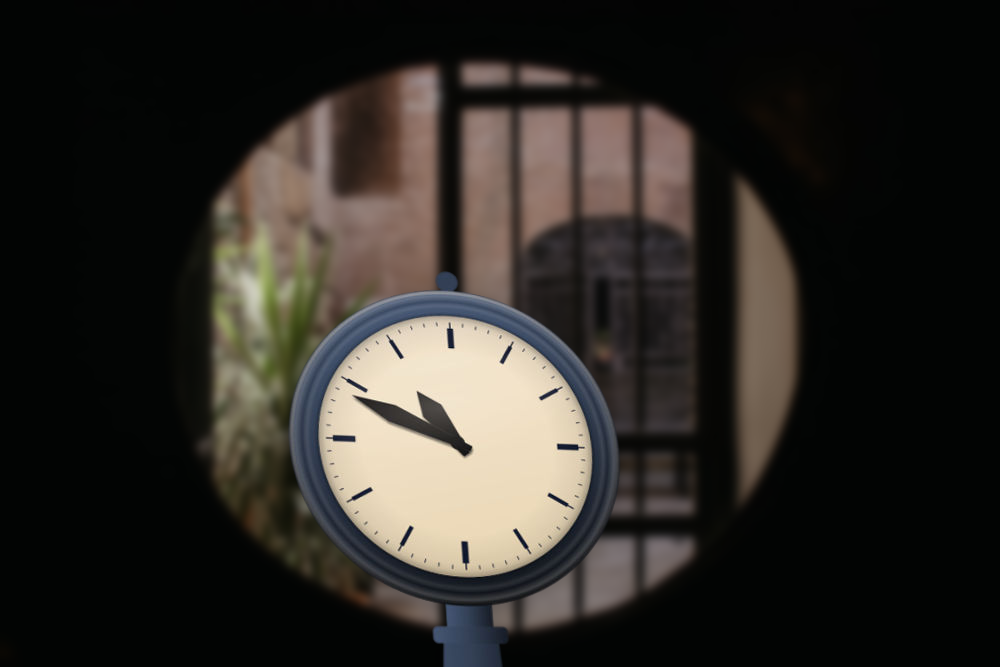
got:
**10:49**
